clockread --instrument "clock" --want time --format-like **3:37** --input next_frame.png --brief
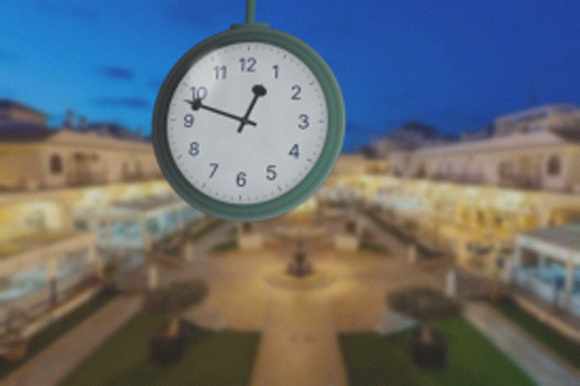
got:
**12:48**
